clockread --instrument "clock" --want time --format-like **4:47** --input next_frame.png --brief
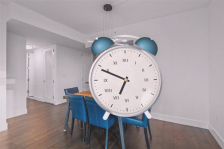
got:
**6:49**
